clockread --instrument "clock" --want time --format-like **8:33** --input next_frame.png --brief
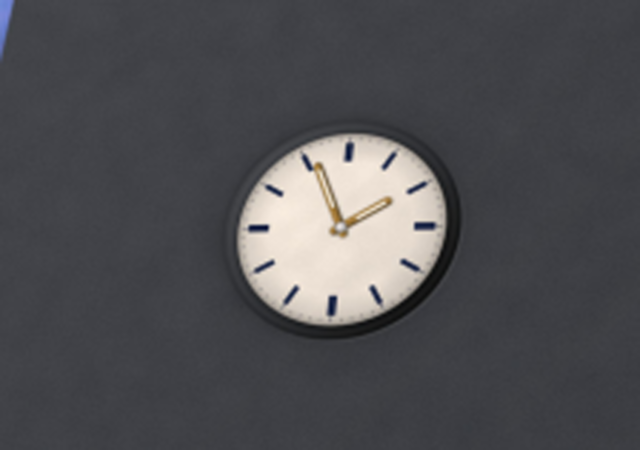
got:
**1:56**
